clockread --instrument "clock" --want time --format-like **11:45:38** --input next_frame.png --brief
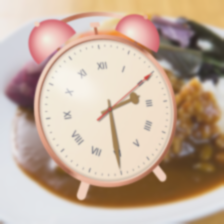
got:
**2:30:10**
